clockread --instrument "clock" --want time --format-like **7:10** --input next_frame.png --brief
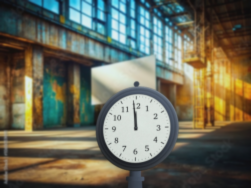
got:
**11:59**
